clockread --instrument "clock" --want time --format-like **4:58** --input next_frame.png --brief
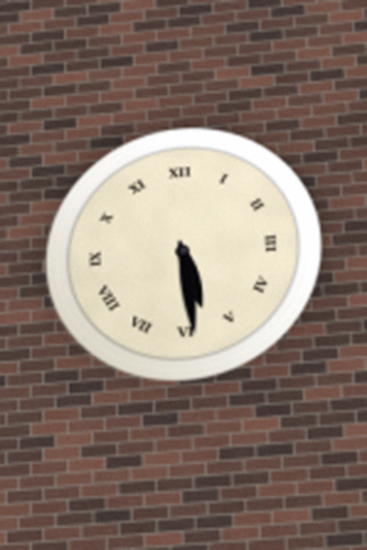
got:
**5:29**
